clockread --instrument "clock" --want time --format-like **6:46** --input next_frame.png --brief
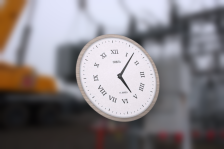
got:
**5:07**
